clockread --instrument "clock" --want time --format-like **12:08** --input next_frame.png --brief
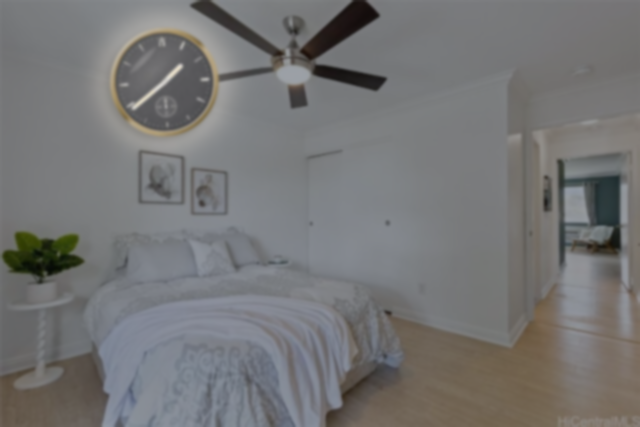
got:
**1:39**
